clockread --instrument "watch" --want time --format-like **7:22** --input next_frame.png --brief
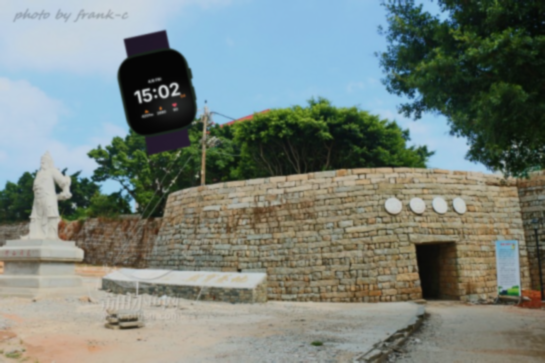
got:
**15:02**
